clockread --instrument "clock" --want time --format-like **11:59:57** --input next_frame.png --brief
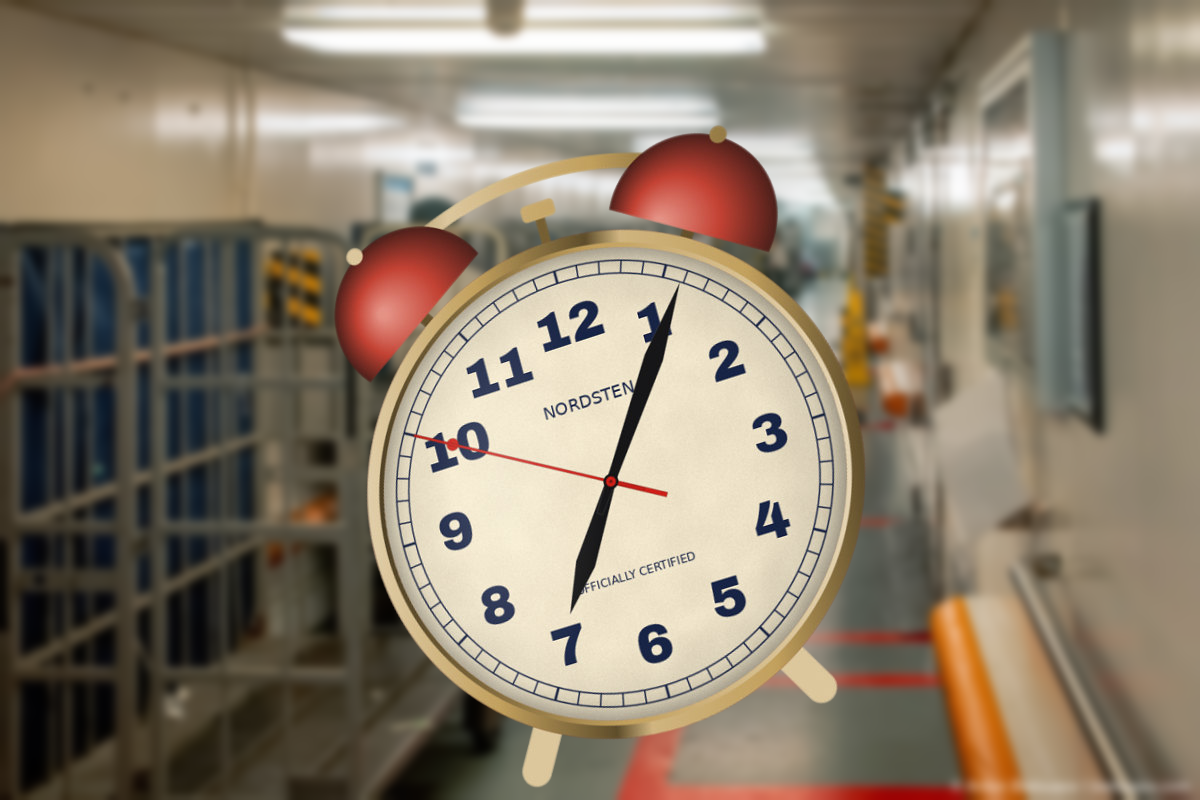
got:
**7:05:50**
